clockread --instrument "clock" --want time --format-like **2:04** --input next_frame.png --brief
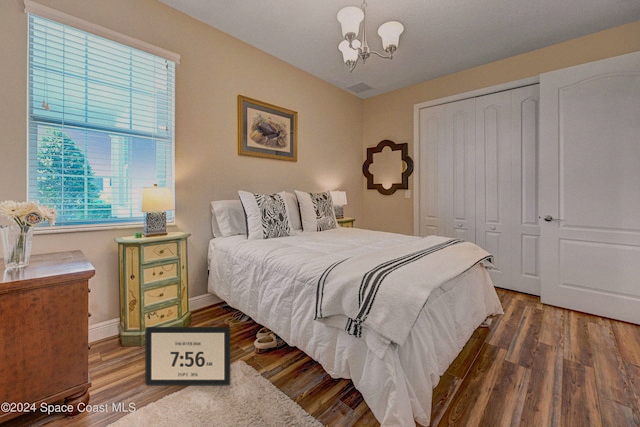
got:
**7:56**
